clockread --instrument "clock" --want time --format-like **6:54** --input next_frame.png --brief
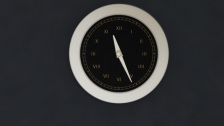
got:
**11:26**
